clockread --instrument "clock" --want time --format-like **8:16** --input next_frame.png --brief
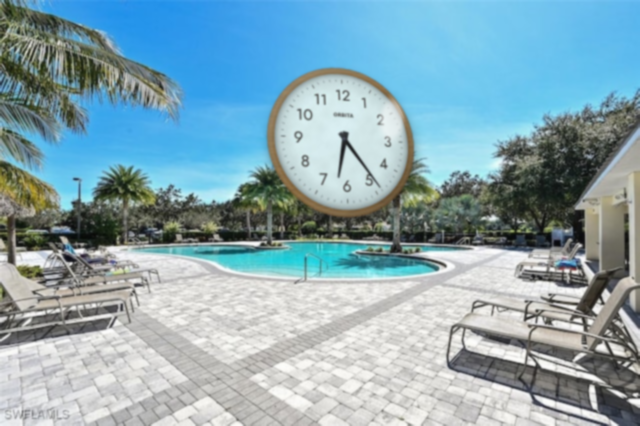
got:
**6:24**
